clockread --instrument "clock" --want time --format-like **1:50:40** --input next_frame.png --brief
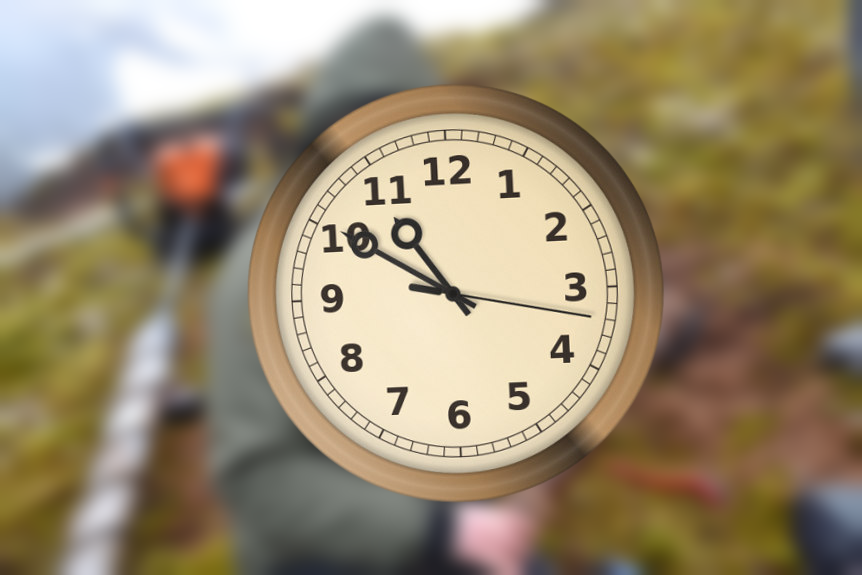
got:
**10:50:17**
